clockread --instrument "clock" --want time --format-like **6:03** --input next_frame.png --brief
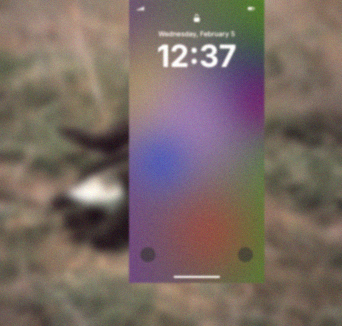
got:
**12:37**
